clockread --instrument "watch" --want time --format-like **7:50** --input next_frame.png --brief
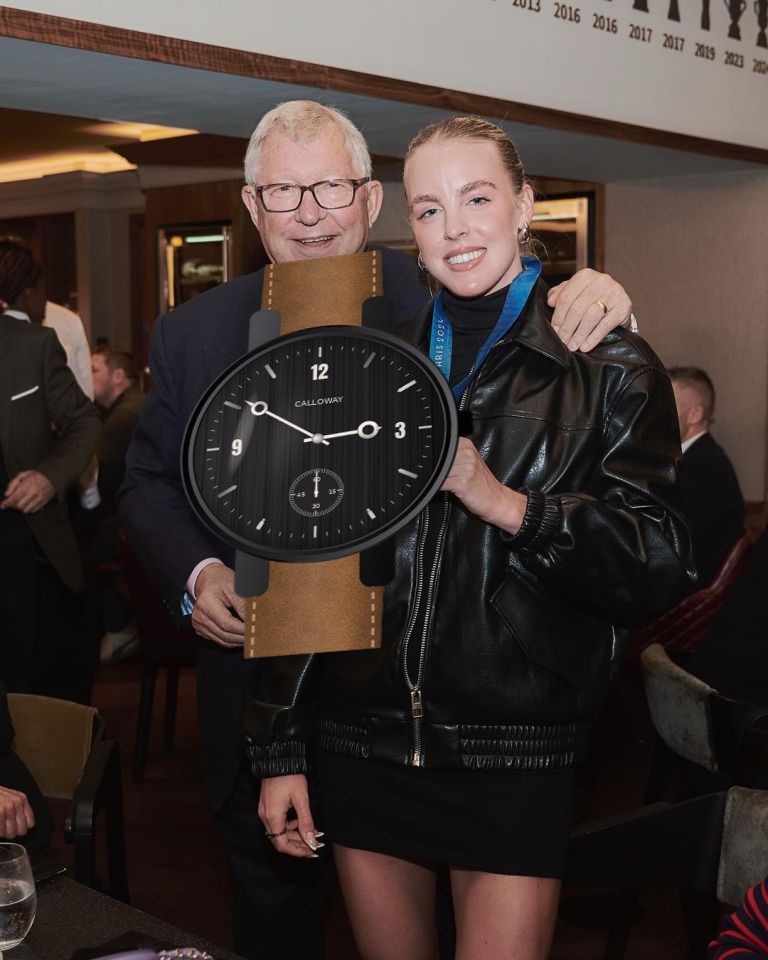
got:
**2:51**
